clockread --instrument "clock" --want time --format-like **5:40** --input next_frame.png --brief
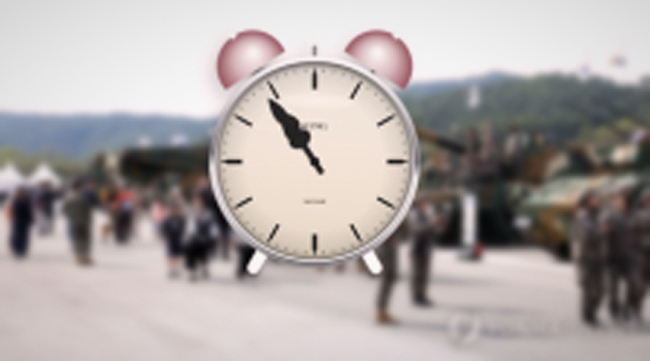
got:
**10:54**
